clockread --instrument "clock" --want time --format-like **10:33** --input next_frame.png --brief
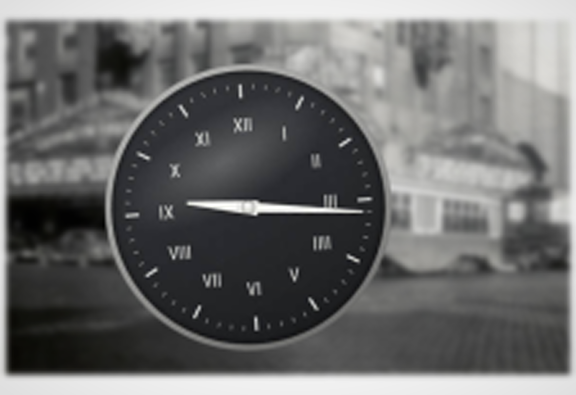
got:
**9:16**
